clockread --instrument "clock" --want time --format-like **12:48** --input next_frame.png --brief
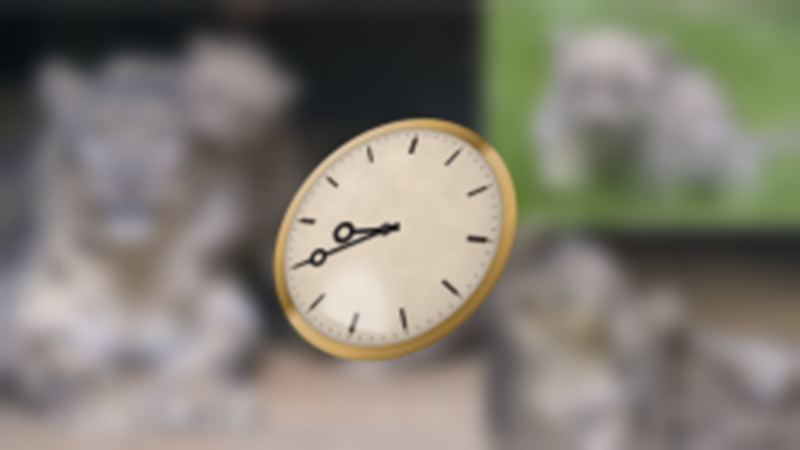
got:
**8:40**
